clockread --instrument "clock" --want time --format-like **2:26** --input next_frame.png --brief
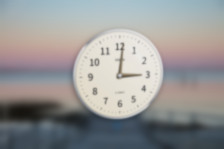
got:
**3:01**
